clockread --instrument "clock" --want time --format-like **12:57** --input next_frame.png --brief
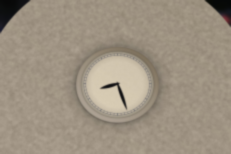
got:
**8:27**
